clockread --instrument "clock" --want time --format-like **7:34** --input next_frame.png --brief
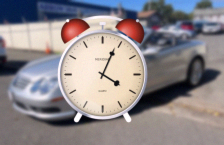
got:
**4:04**
